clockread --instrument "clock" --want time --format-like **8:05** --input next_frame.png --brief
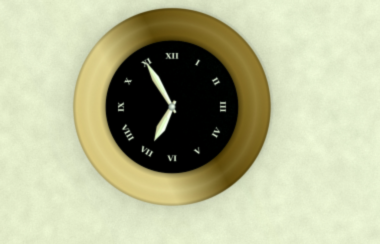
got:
**6:55**
